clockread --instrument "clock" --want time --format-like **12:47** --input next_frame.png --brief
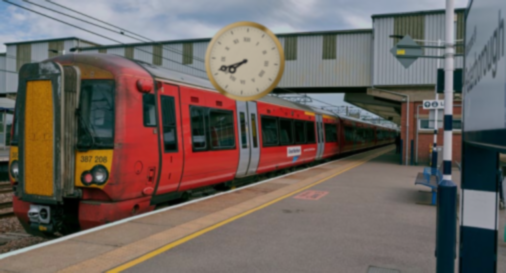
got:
**7:41**
